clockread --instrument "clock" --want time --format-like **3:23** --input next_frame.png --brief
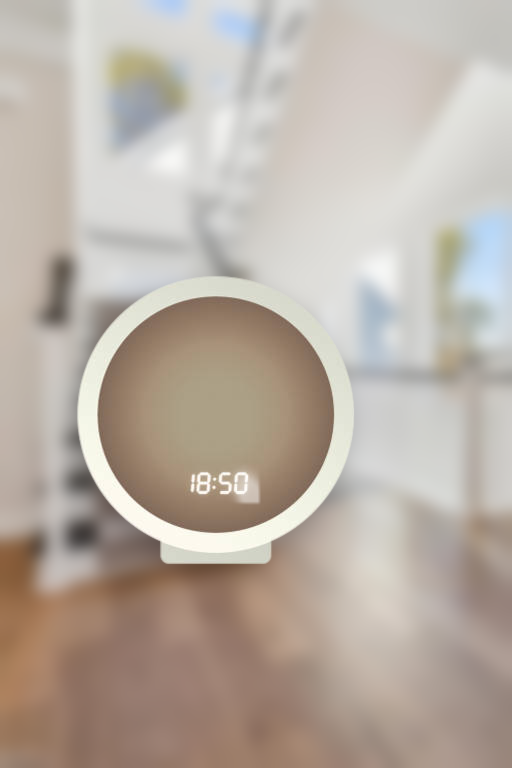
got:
**18:50**
